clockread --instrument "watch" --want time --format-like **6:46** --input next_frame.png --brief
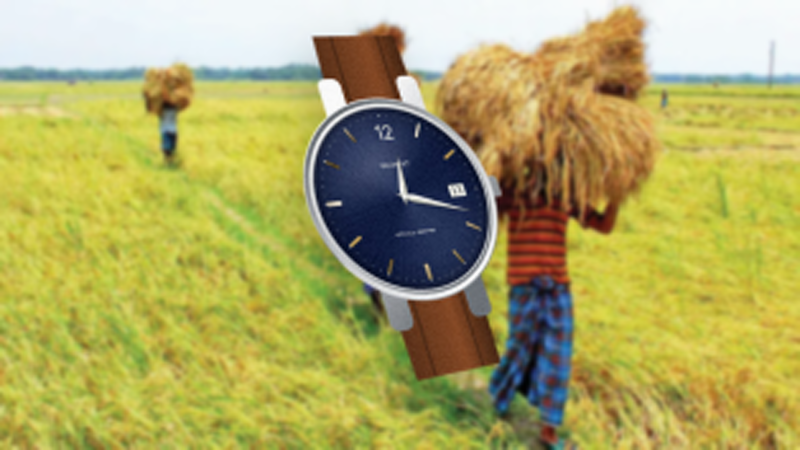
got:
**12:18**
